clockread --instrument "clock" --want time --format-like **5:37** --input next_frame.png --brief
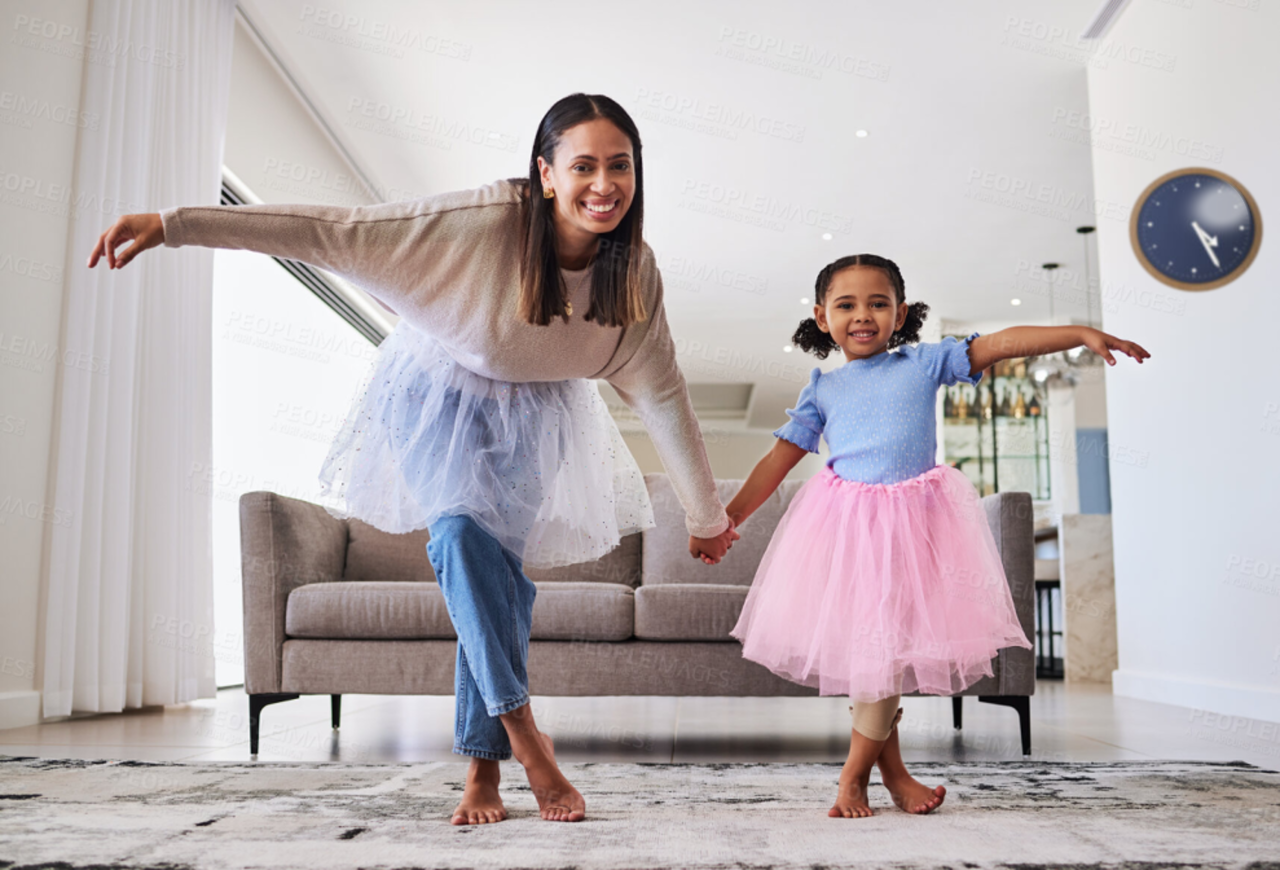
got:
**4:25**
